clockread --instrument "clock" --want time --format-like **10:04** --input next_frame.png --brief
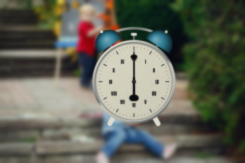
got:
**6:00**
